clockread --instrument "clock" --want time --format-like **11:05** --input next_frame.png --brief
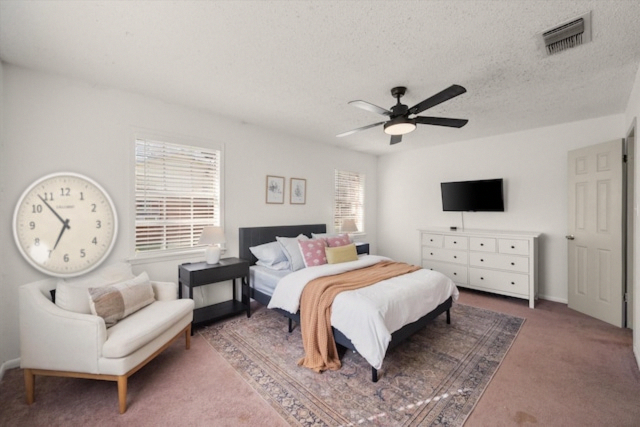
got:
**6:53**
